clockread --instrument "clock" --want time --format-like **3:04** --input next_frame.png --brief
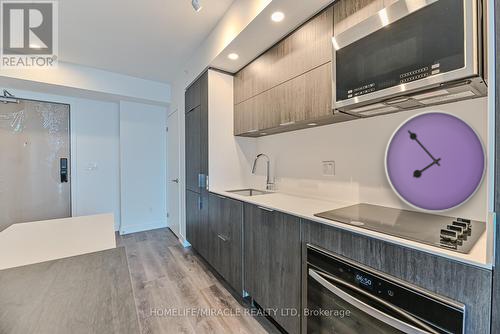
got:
**7:53**
